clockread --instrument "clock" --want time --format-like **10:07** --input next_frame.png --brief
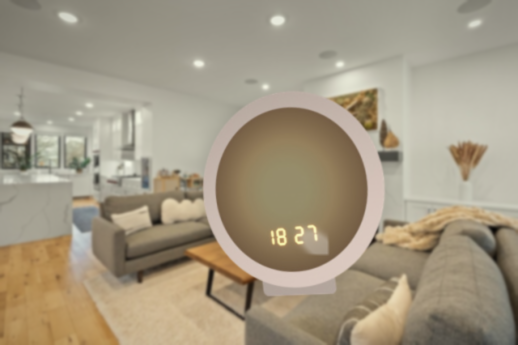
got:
**18:27**
